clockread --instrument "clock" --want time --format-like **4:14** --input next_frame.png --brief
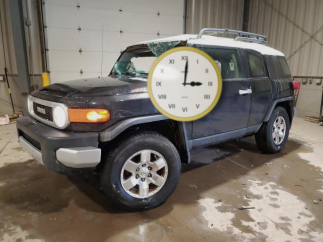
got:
**3:01**
